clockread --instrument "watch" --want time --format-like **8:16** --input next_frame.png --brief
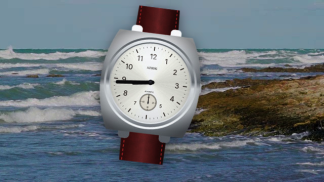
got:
**8:44**
